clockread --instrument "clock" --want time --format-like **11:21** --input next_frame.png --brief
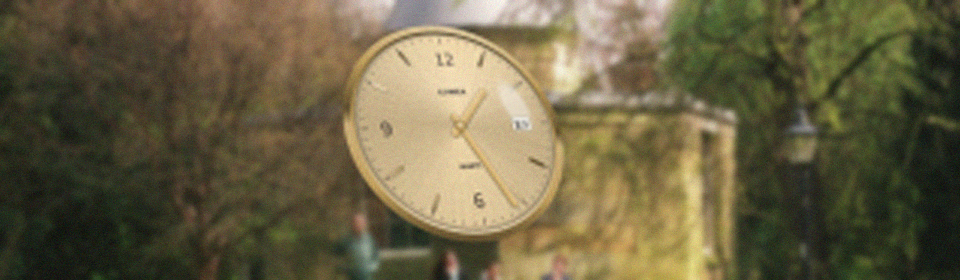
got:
**1:26**
